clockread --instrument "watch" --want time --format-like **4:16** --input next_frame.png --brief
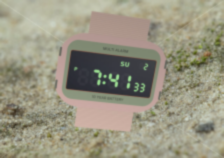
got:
**7:41**
